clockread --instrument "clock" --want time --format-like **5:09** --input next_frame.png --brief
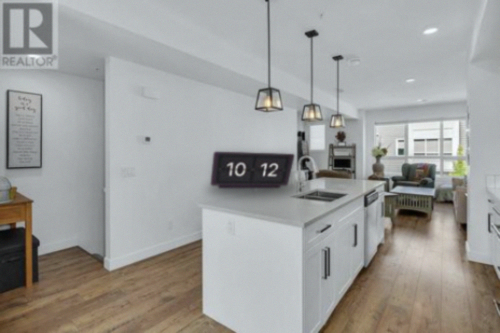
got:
**10:12**
